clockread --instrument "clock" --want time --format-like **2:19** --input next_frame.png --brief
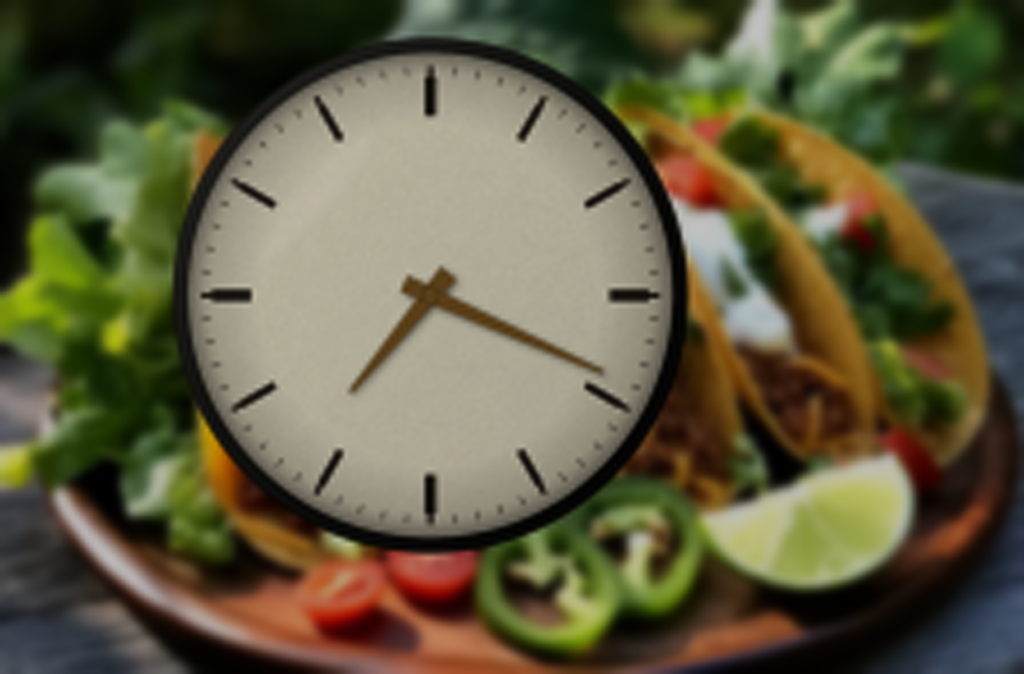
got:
**7:19**
